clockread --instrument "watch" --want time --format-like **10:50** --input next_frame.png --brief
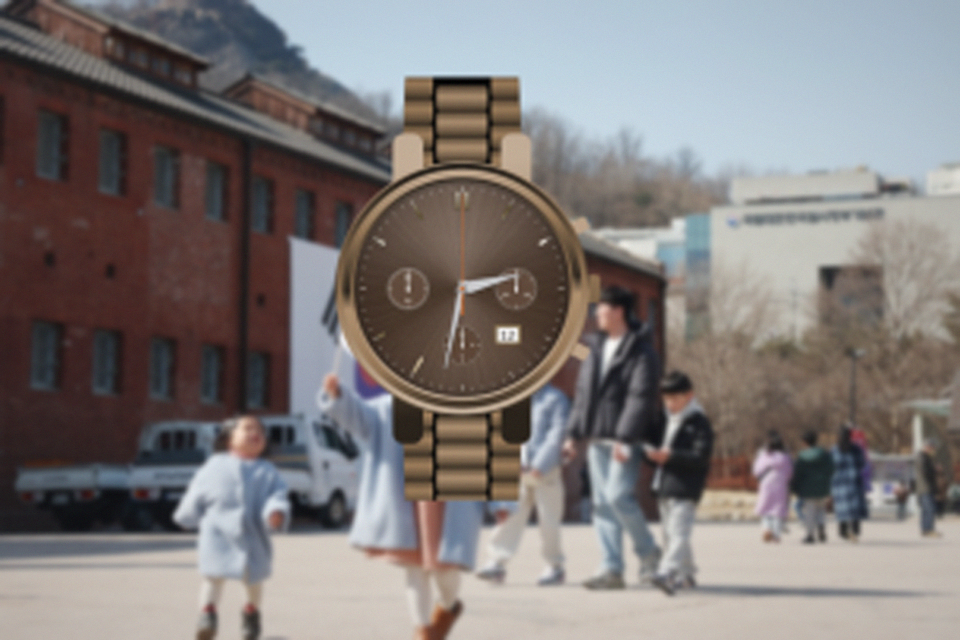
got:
**2:32**
